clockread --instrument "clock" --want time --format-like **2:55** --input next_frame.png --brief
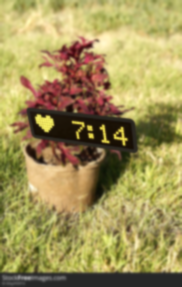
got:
**7:14**
